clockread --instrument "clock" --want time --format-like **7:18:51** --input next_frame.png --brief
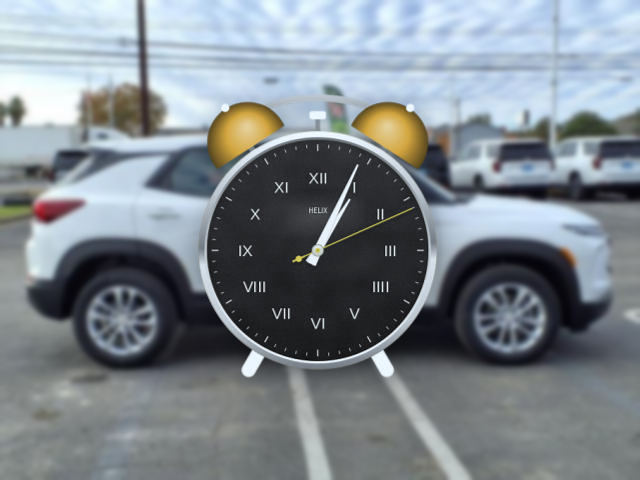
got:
**1:04:11**
